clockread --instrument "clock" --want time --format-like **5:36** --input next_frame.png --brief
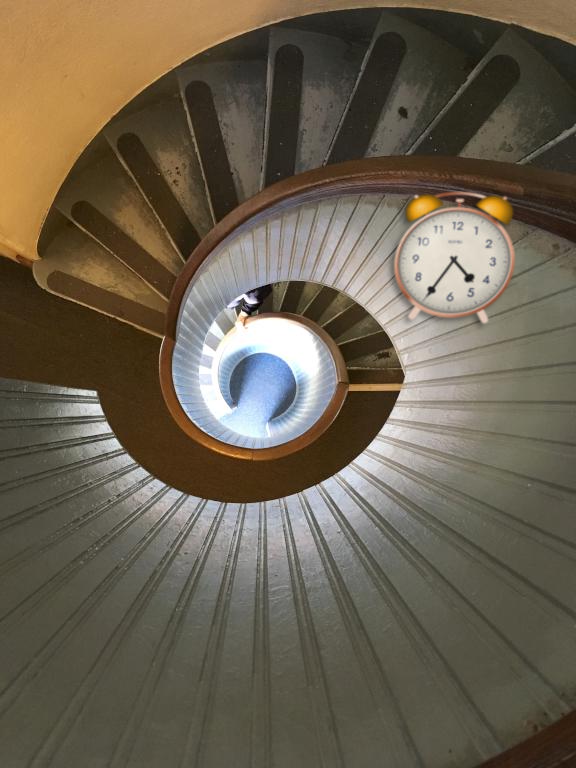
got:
**4:35**
